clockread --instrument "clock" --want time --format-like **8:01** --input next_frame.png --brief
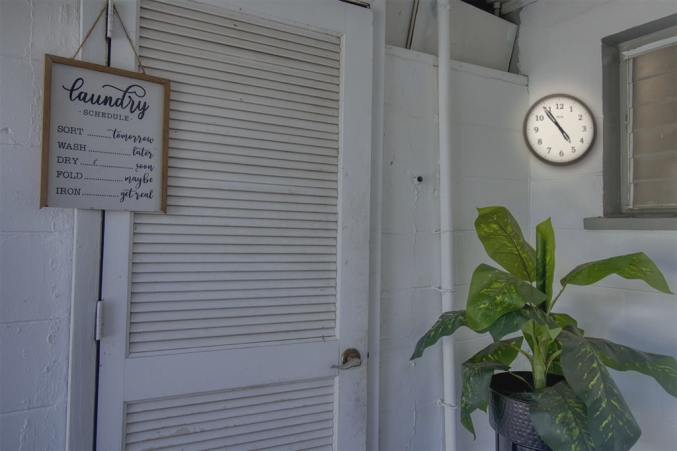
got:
**4:54**
